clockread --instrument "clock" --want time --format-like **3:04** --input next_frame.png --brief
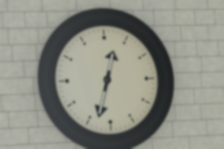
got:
**12:33**
